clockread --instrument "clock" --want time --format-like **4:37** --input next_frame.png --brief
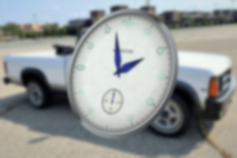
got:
**1:57**
